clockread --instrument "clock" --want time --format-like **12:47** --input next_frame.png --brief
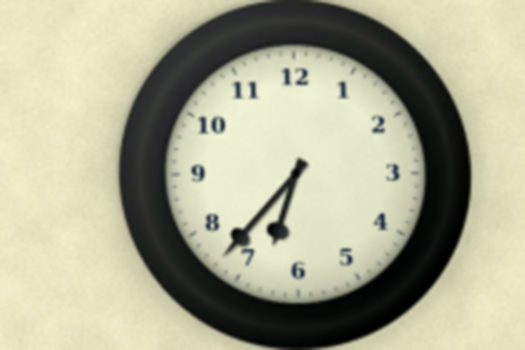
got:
**6:37**
